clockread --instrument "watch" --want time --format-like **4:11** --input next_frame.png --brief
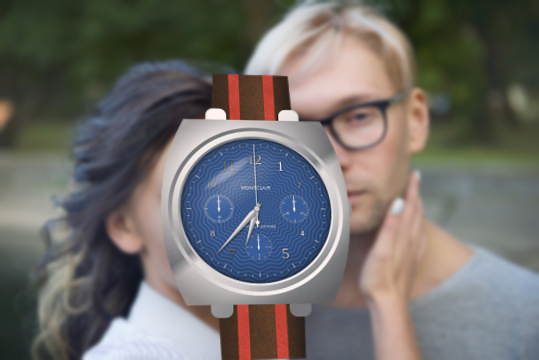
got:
**6:37**
